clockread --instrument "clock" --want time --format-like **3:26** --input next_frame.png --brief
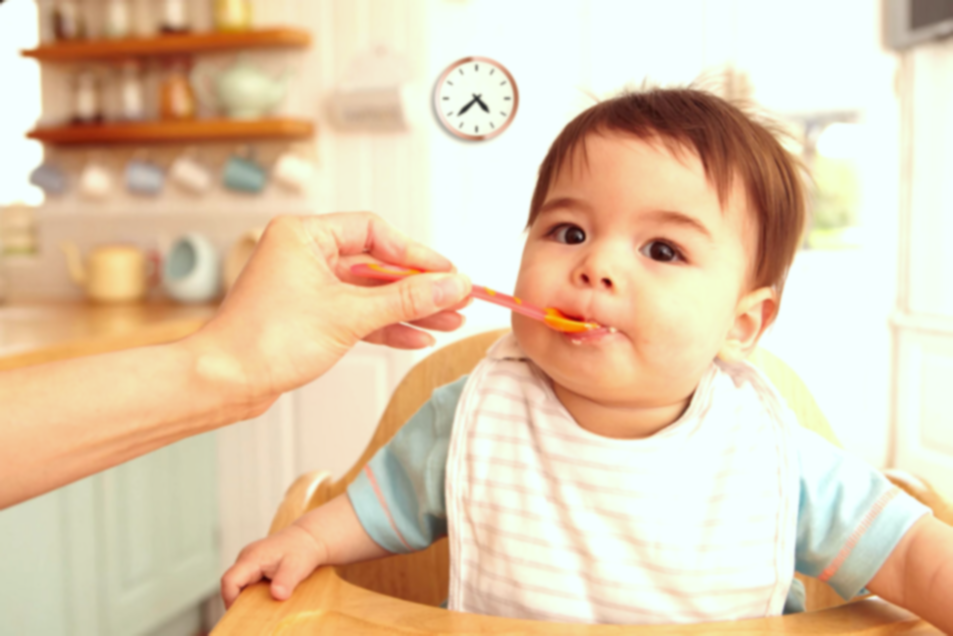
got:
**4:38**
